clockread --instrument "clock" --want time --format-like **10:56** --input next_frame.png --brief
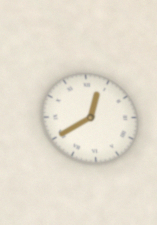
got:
**12:40**
